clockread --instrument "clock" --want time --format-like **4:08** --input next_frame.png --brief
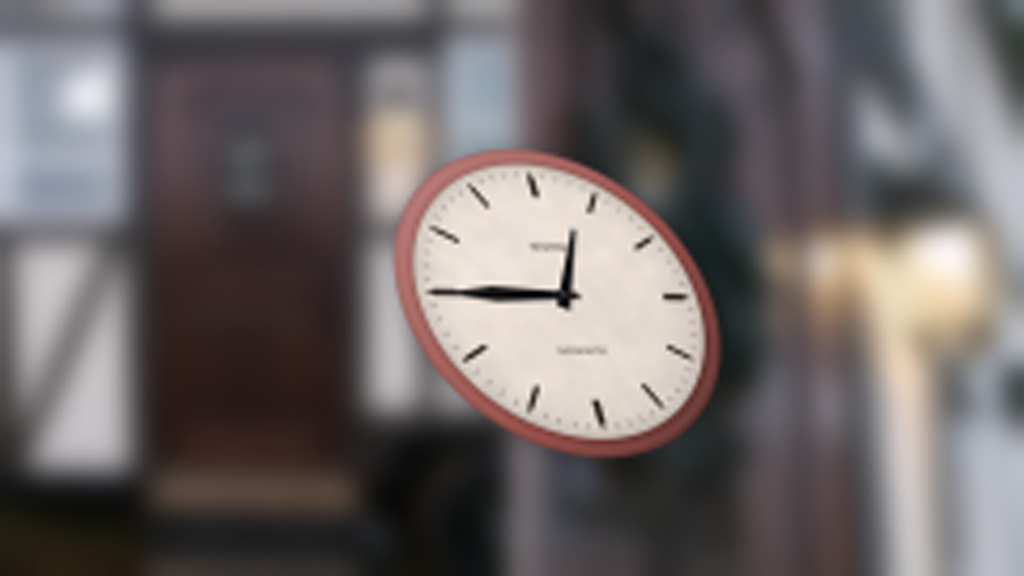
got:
**12:45**
